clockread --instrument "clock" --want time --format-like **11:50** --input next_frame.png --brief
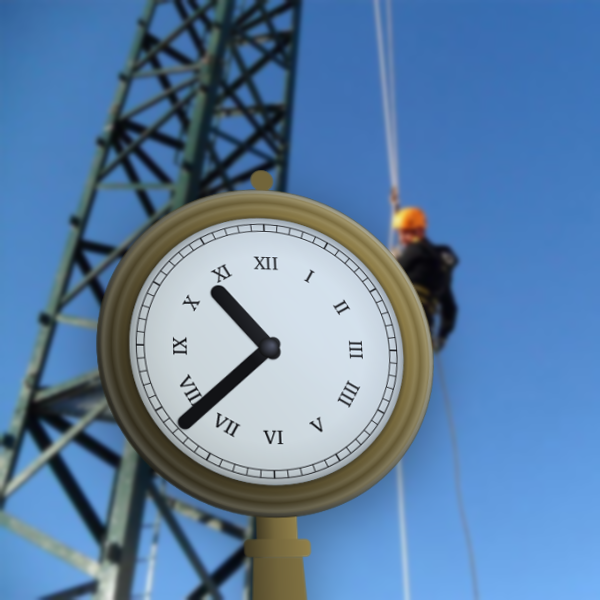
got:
**10:38**
